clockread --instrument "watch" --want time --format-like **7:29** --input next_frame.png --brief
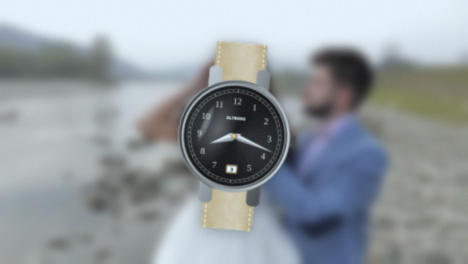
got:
**8:18**
